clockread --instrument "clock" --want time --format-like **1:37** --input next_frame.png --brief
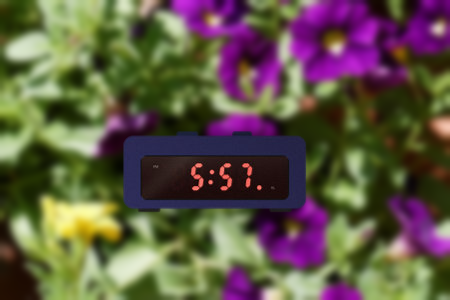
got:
**5:57**
